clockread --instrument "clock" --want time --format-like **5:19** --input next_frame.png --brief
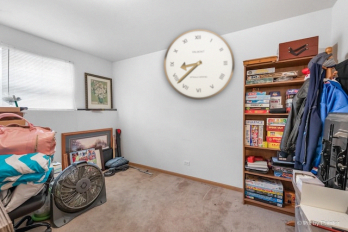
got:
**8:38**
